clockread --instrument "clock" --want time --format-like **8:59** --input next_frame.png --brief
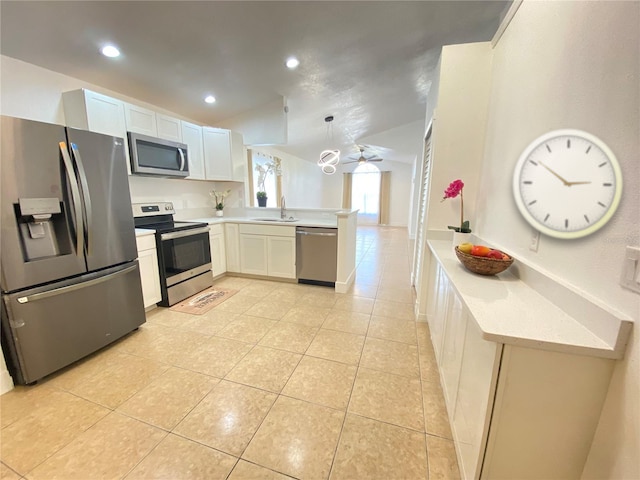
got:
**2:51**
